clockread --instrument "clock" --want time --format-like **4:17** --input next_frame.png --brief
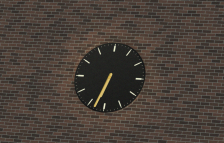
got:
**6:33**
